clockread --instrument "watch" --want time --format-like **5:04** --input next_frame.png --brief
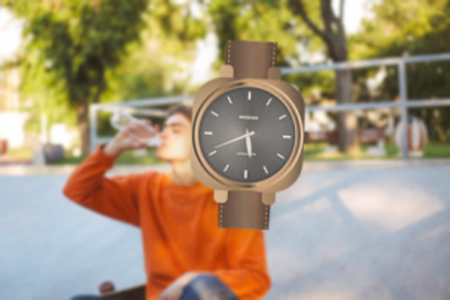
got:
**5:41**
